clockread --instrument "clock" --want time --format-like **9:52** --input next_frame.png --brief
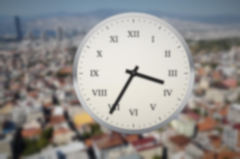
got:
**3:35**
